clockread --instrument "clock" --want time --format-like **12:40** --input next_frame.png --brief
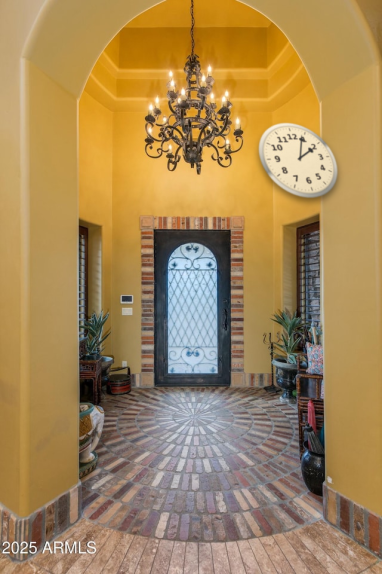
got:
**2:04**
